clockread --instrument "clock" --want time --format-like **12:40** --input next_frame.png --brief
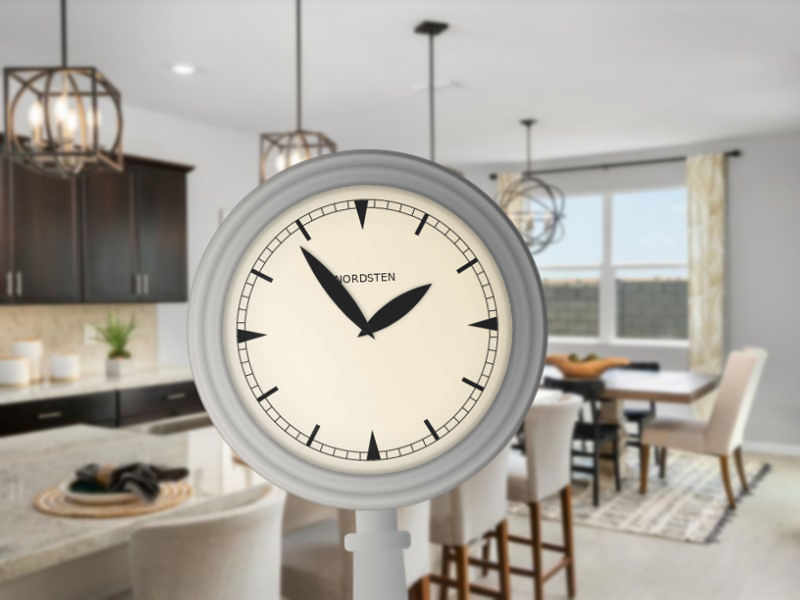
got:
**1:54**
